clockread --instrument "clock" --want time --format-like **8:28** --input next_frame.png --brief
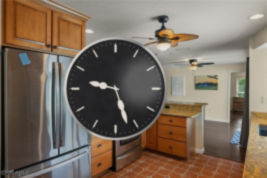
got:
**9:27**
